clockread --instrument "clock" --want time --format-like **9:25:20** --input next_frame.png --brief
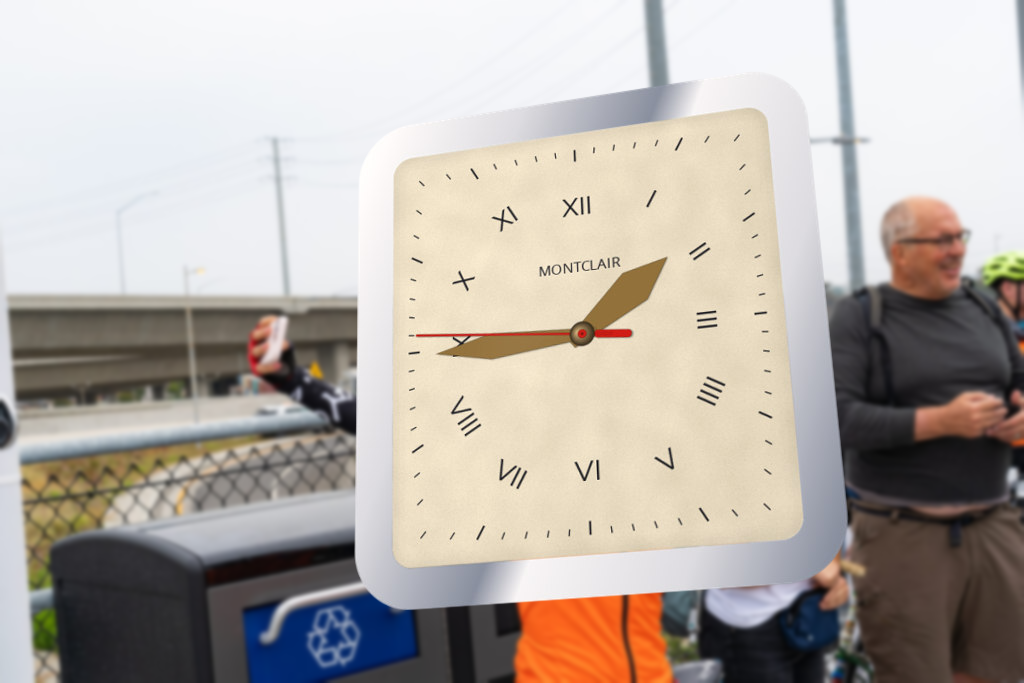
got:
**1:44:46**
